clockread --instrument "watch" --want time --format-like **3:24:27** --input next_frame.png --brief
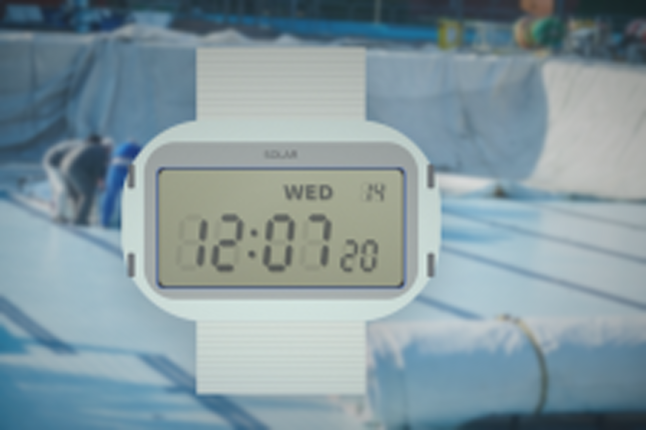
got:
**12:07:20**
